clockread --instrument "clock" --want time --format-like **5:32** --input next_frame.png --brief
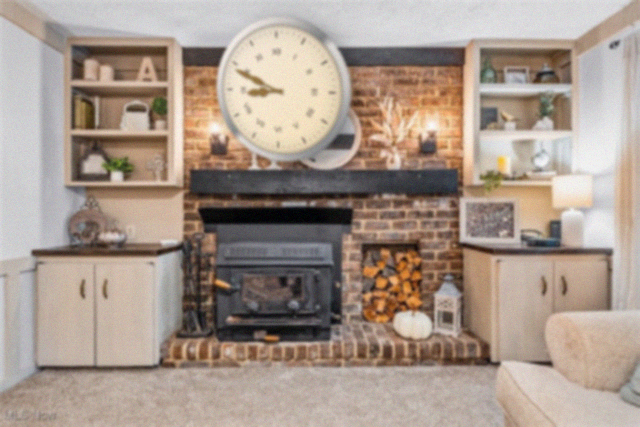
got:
**8:49**
